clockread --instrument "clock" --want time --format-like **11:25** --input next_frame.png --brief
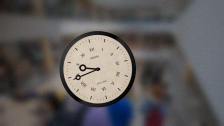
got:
**9:44**
